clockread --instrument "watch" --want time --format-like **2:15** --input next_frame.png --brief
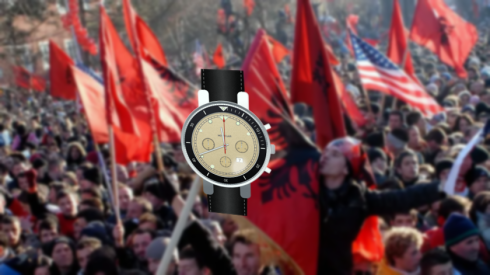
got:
**11:41**
